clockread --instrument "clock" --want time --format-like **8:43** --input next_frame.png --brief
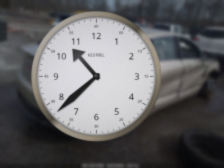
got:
**10:38**
